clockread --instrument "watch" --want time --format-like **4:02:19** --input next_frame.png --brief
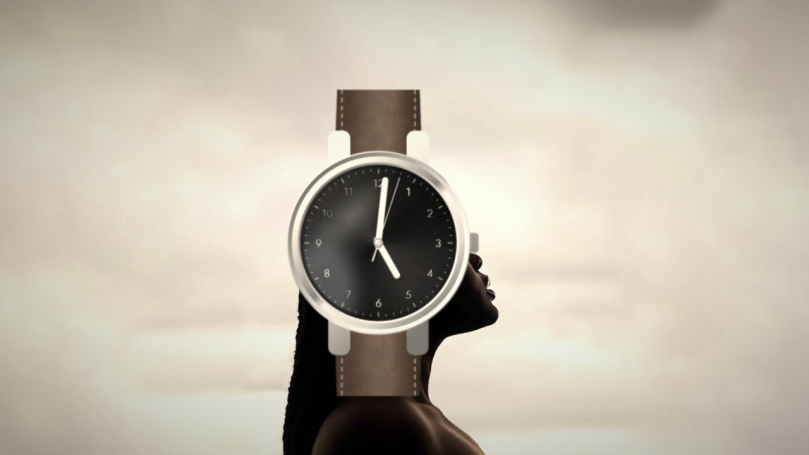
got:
**5:01:03**
